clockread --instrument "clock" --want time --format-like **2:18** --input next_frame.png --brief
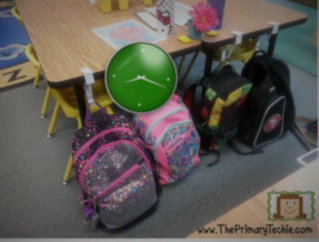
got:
**8:18**
